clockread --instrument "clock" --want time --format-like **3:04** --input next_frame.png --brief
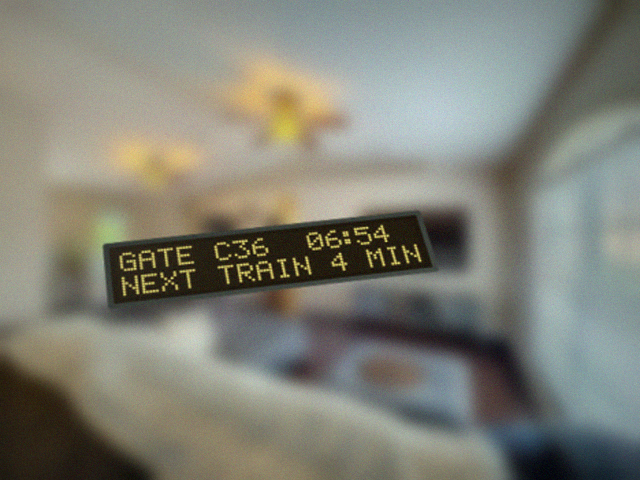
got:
**6:54**
